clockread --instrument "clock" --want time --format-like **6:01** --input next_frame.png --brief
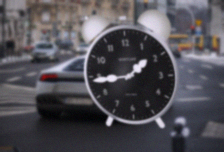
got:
**1:44**
